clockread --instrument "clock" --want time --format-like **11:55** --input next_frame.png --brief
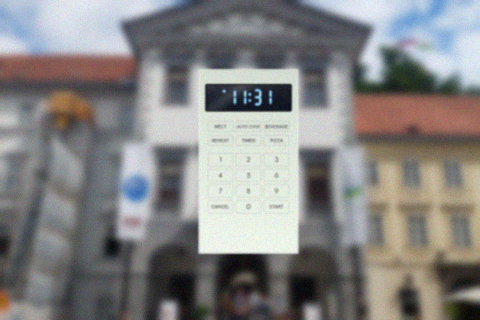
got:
**11:31**
